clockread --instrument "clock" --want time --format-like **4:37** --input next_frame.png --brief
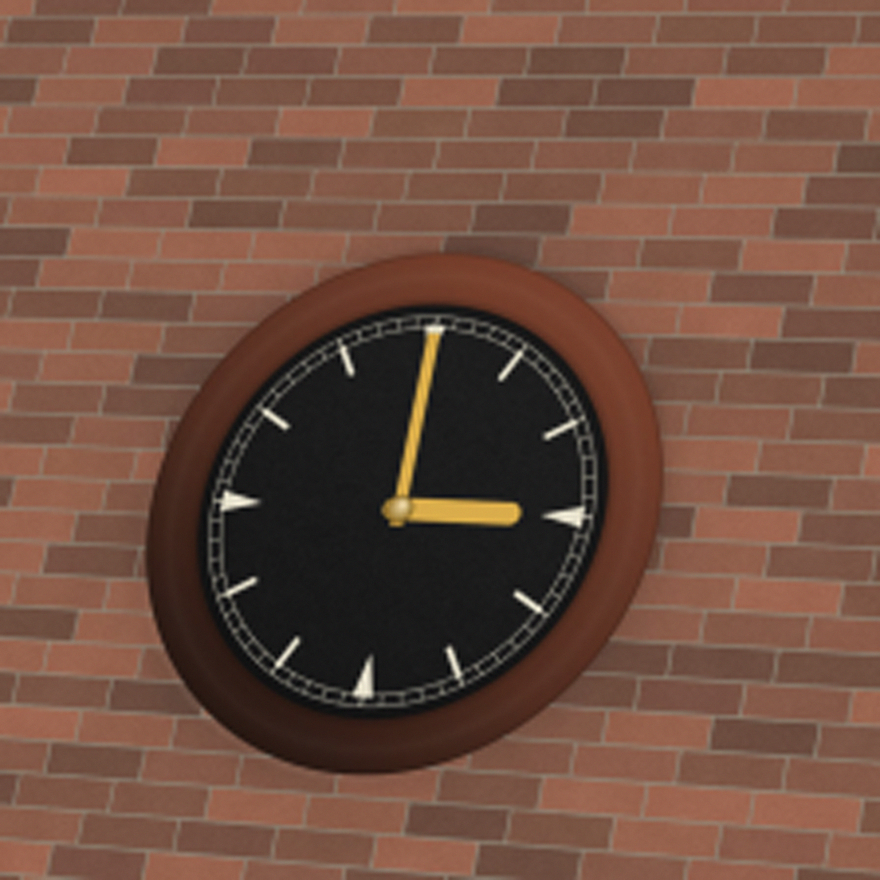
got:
**3:00**
